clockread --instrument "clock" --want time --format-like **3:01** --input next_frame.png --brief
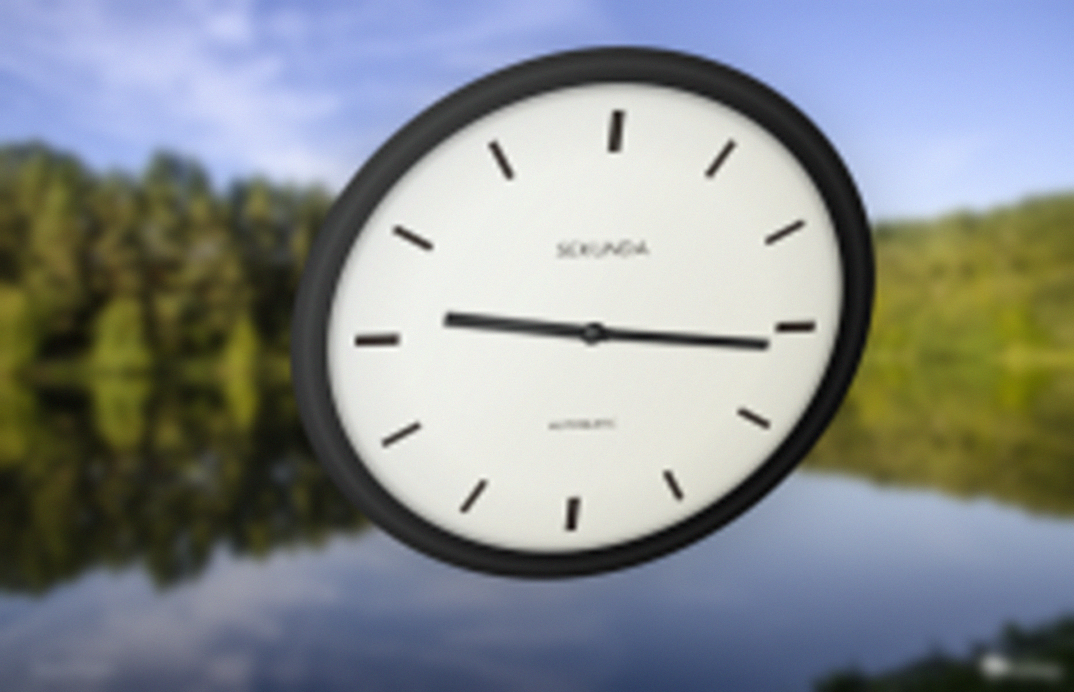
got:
**9:16**
